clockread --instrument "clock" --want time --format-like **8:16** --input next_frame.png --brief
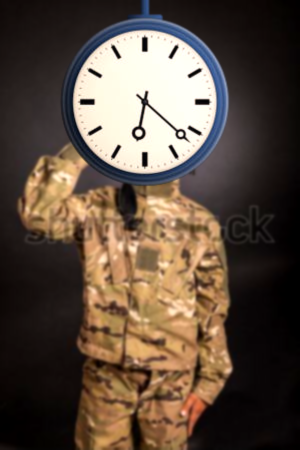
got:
**6:22**
